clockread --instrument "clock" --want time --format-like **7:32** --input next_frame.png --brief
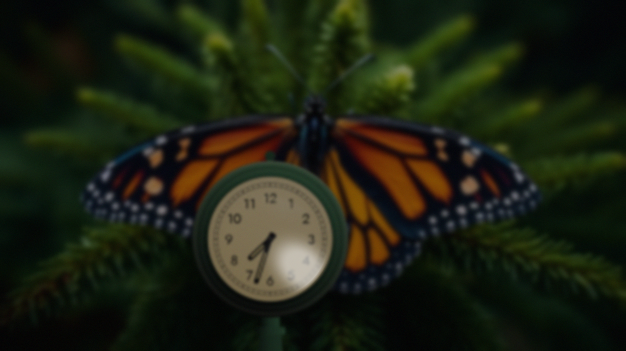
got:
**7:33**
